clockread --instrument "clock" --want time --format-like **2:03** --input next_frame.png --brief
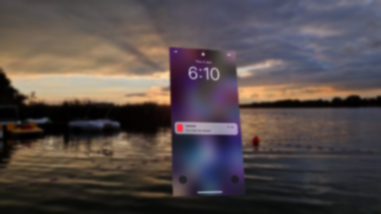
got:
**6:10**
